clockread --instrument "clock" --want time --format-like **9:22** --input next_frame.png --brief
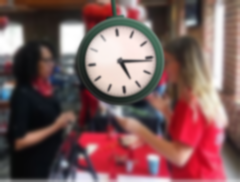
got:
**5:16**
